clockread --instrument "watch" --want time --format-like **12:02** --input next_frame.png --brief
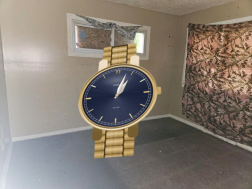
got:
**1:03**
